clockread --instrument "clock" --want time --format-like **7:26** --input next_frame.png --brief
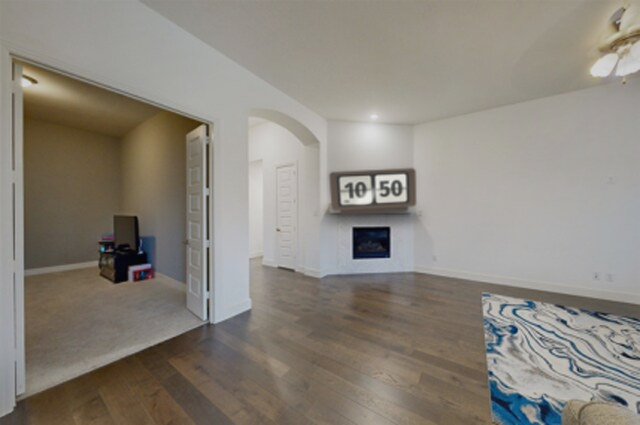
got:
**10:50**
